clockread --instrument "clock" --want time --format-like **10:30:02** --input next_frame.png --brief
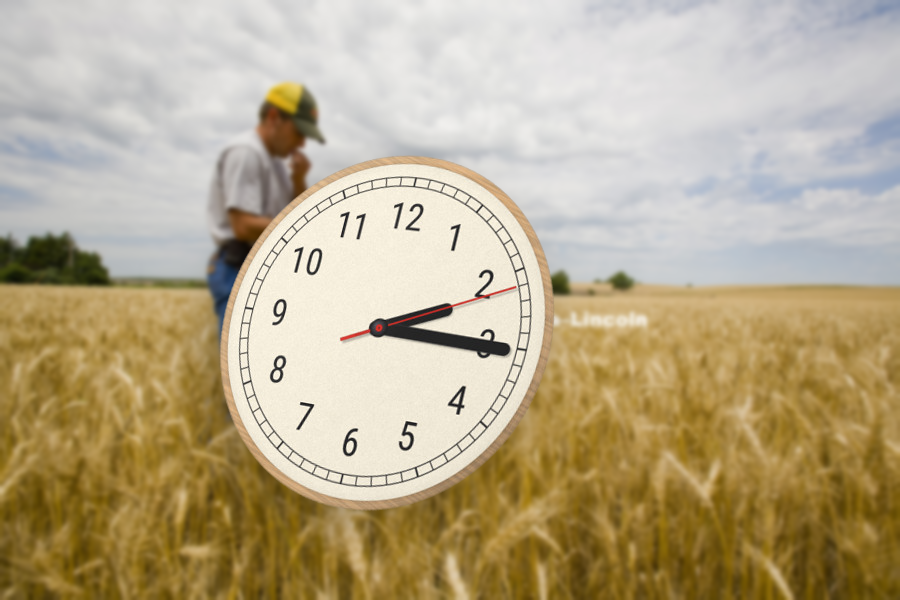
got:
**2:15:11**
